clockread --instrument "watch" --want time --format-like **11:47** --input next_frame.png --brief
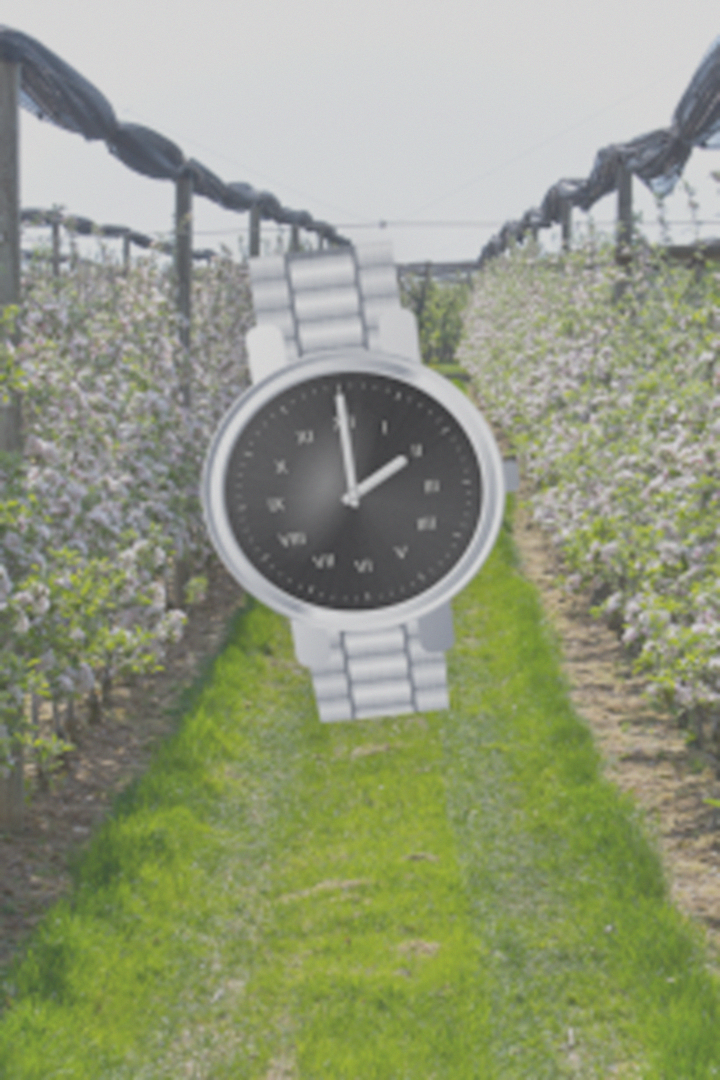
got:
**2:00**
